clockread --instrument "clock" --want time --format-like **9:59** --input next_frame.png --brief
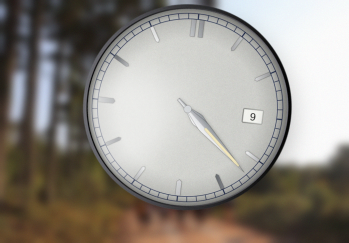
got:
**4:22**
